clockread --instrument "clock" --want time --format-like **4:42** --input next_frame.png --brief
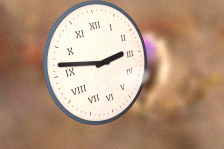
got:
**2:47**
